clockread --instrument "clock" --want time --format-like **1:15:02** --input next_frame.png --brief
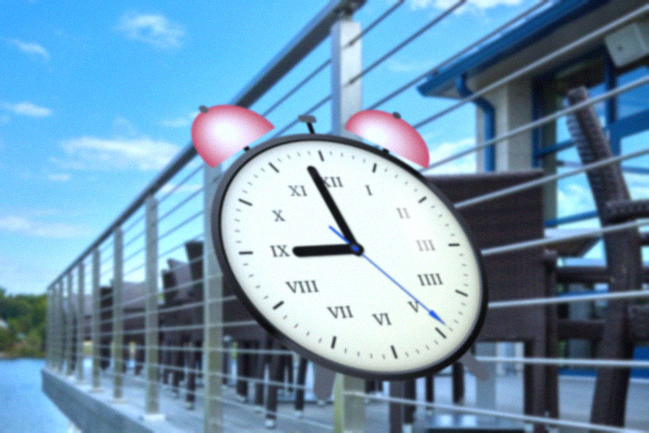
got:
**8:58:24**
